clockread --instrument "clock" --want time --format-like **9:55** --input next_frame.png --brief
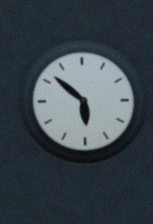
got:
**5:52**
